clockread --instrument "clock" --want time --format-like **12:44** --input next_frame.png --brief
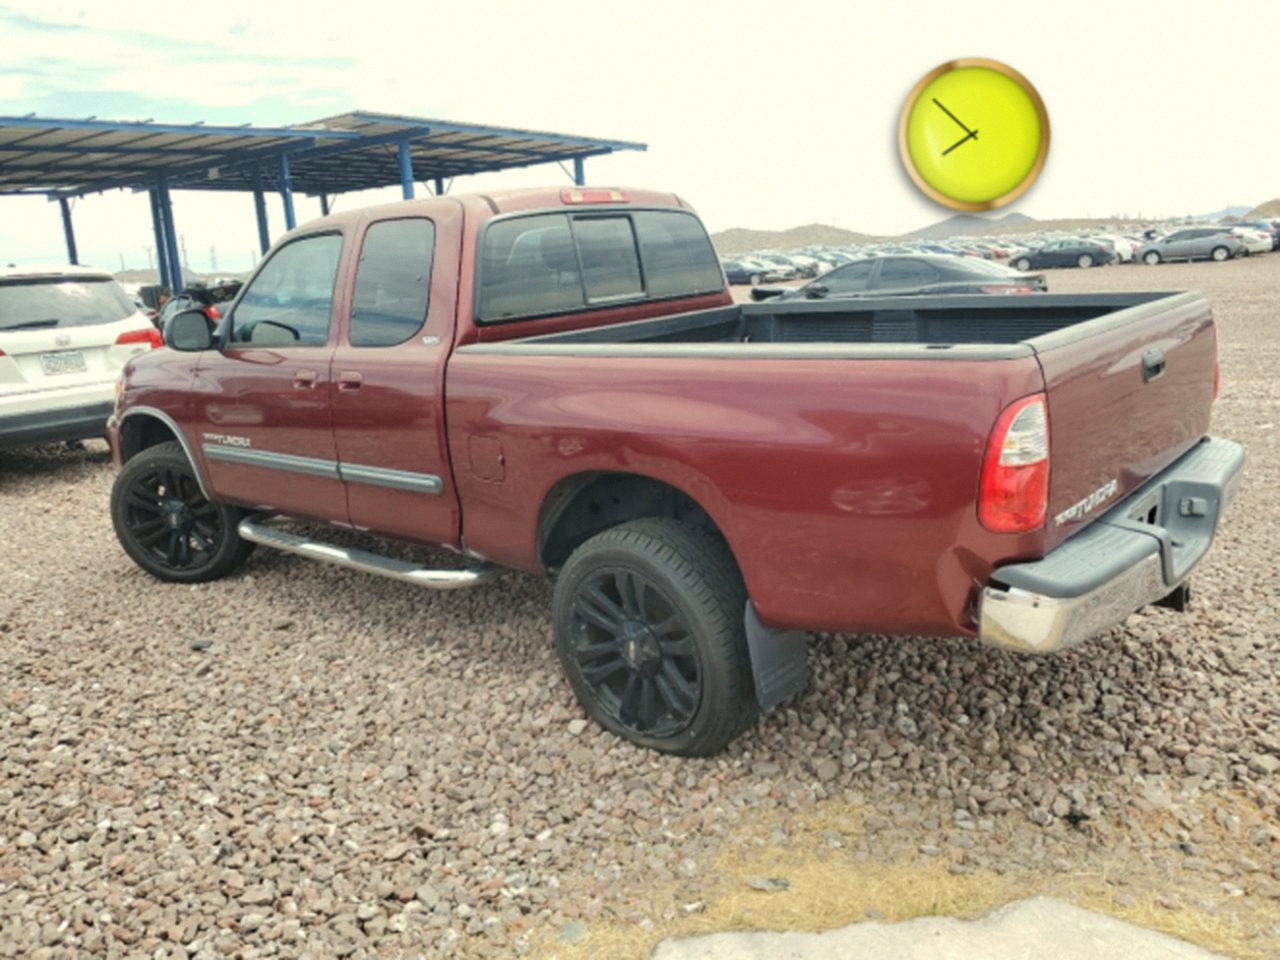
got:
**7:52**
